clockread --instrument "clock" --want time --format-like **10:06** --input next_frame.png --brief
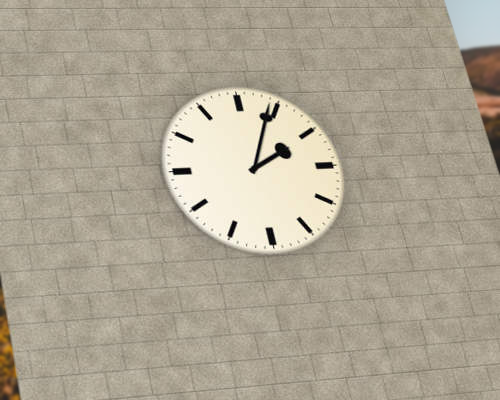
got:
**2:04**
